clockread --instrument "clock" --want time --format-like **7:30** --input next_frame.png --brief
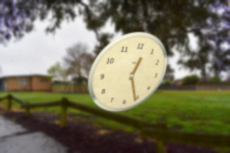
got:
**12:26**
